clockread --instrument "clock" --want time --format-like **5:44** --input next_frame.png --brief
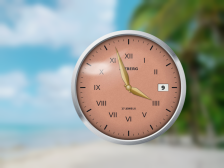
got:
**3:57**
